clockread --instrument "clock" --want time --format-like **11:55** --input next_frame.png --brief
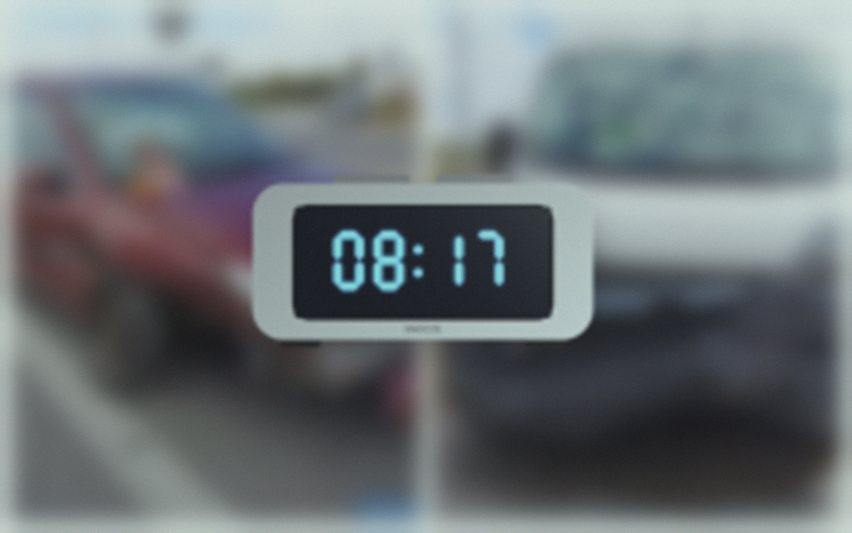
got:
**8:17**
